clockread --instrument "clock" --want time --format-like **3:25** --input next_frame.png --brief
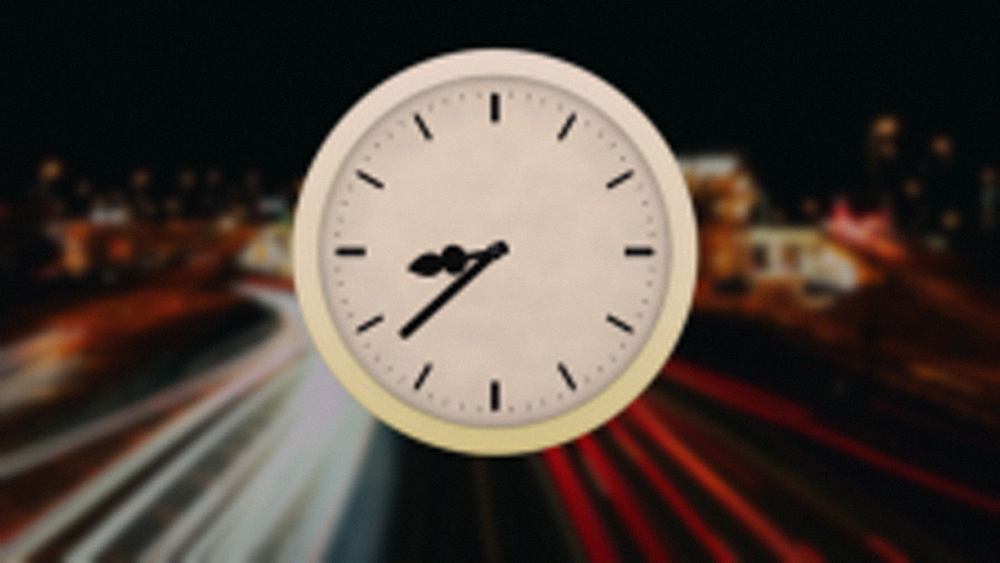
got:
**8:38**
